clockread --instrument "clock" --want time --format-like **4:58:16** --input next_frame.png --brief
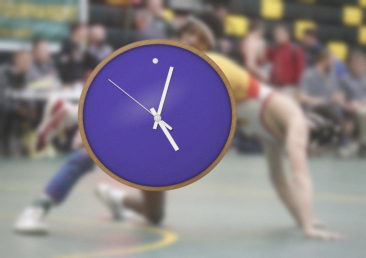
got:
**5:02:52**
